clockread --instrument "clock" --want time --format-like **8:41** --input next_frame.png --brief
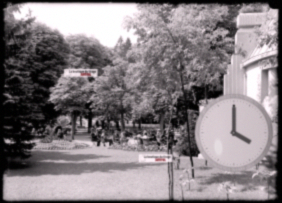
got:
**4:00**
